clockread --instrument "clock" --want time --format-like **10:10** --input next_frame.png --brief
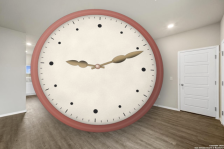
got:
**9:11**
